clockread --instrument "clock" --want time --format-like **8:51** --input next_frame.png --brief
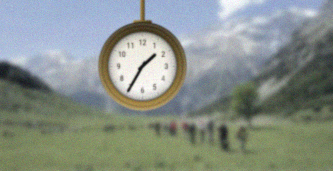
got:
**1:35**
